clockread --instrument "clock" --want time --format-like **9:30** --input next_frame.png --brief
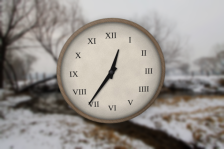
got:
**12:36**
